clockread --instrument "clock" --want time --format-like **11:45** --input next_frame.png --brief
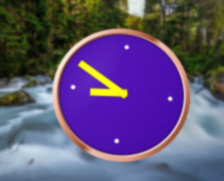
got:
**8:50**
